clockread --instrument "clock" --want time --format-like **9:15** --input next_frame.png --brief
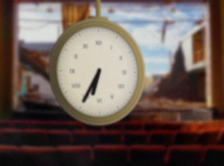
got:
**6:35**
